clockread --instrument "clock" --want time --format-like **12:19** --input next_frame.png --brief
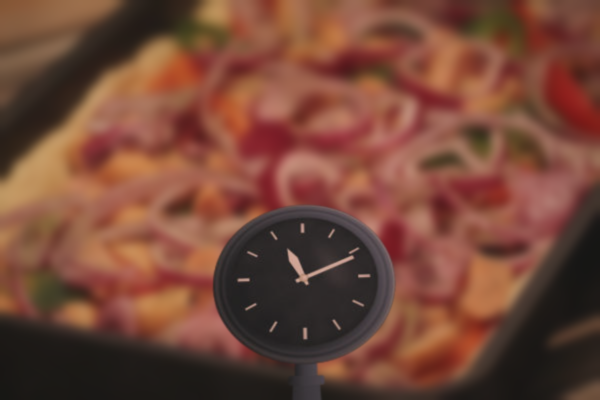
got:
**11:11**
